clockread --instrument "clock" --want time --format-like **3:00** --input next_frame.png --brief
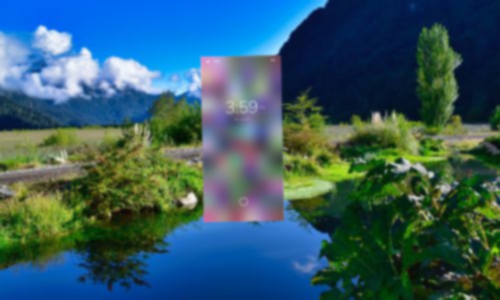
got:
**3:59**
